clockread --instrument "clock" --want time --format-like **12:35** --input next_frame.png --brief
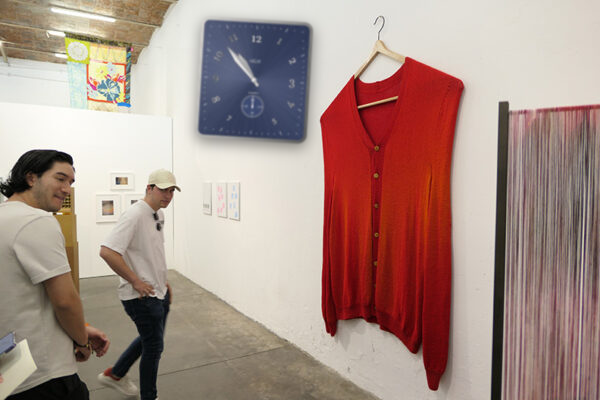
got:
**10:53**
